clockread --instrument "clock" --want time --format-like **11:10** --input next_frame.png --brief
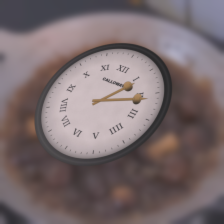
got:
**1:11**
